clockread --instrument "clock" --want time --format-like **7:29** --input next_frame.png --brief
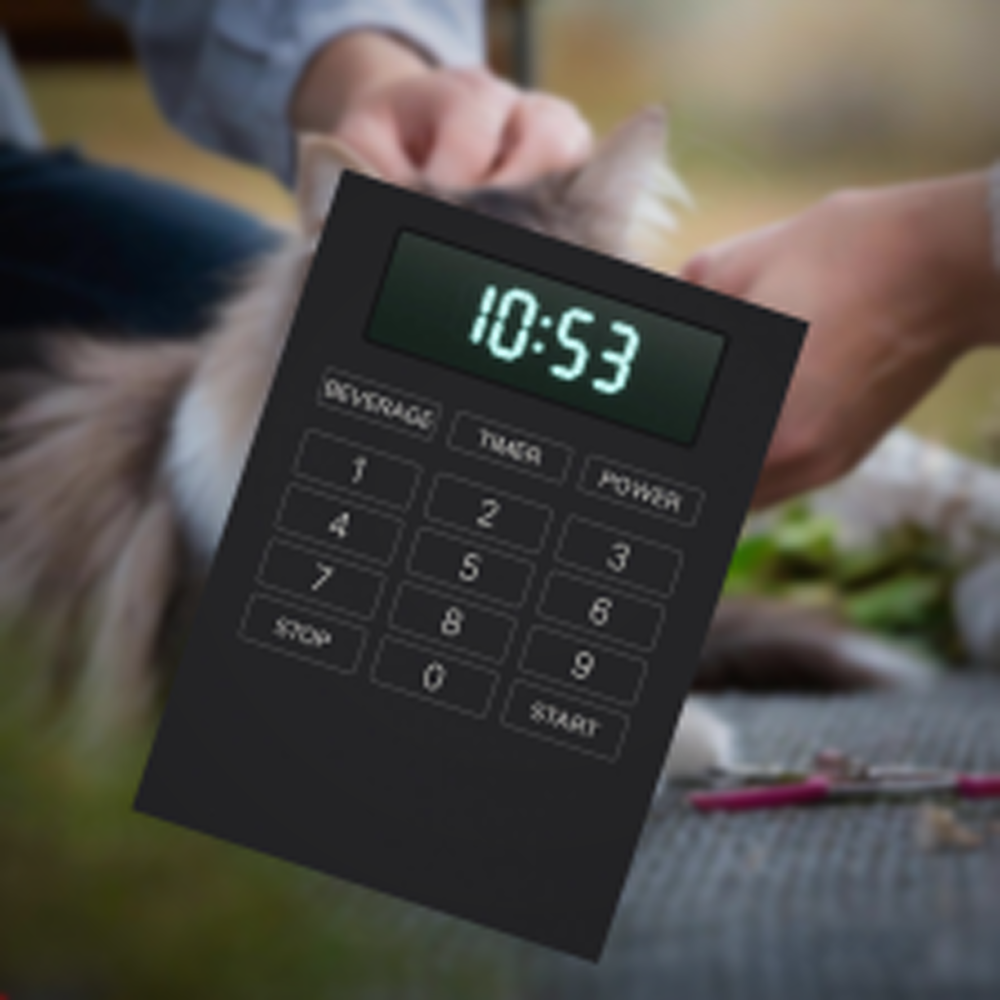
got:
**10:53**
